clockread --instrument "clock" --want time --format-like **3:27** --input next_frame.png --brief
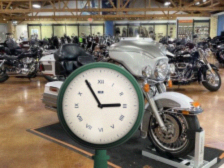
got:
**2:55**
